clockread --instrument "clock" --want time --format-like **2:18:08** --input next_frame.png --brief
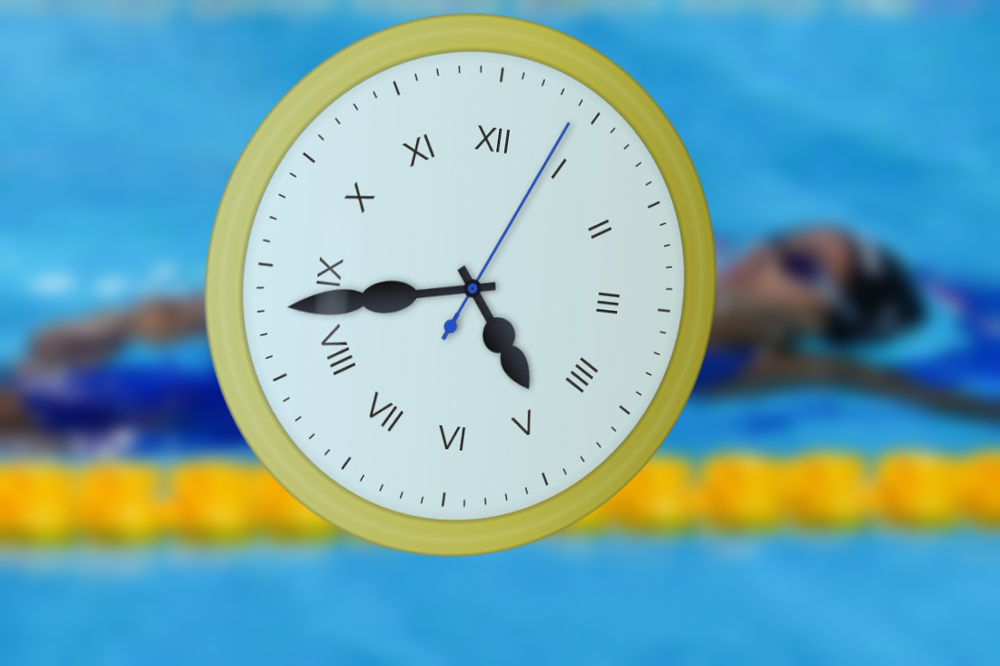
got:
**4:43:04**
